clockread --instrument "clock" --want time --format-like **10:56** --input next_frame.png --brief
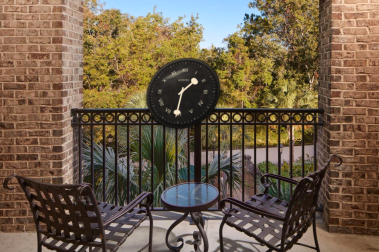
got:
**1:31**
